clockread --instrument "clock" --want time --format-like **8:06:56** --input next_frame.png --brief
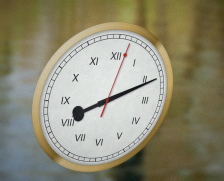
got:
**8:11:02**
